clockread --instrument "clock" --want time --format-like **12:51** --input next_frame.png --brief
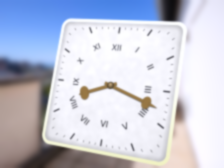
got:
**8:18**
